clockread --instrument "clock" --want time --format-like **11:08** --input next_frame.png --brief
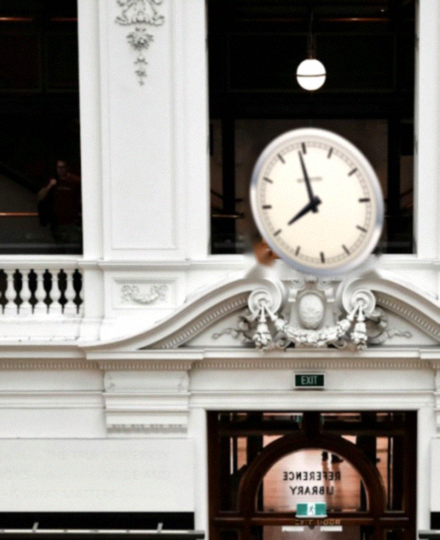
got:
**7:59**
